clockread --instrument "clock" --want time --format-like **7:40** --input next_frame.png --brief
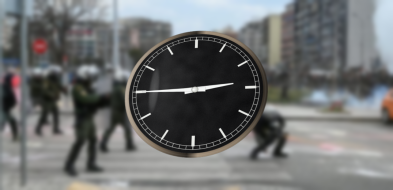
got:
**2:45**
